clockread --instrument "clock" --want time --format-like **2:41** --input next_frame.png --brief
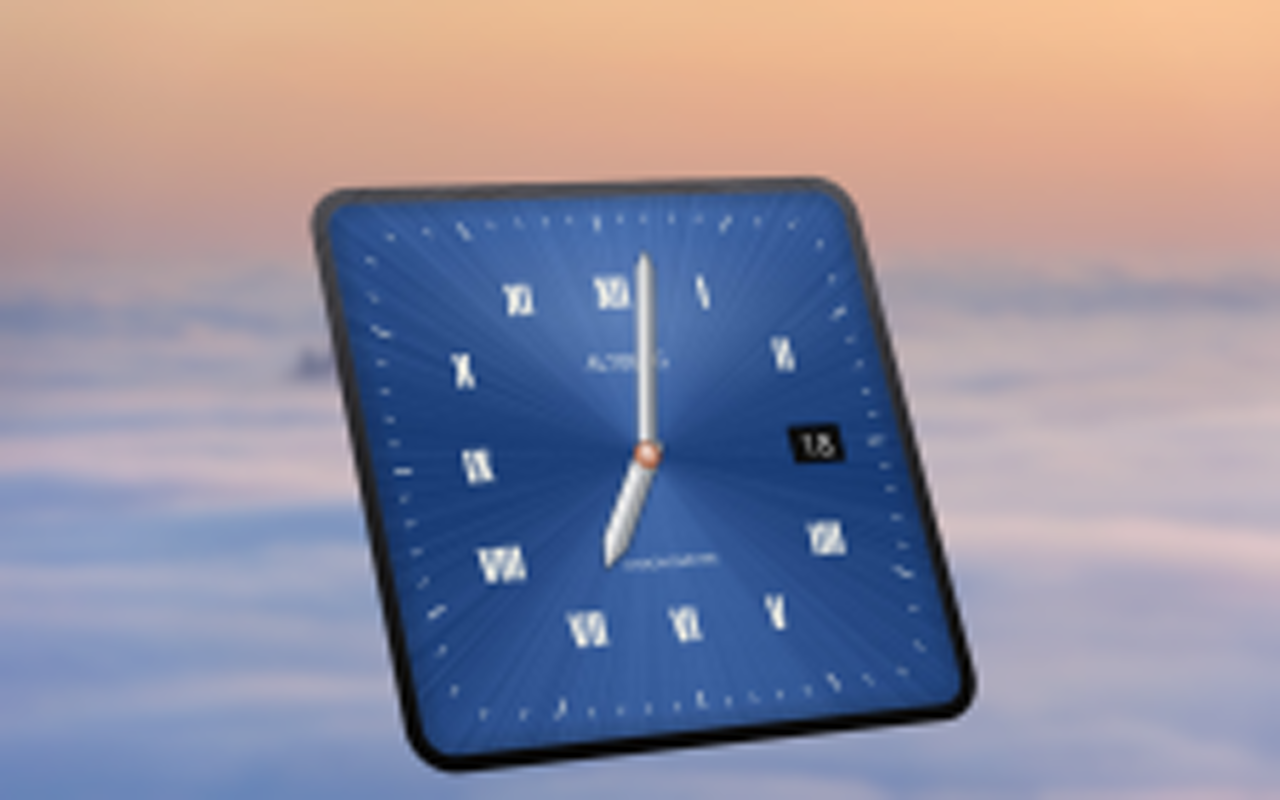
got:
**7:02**
